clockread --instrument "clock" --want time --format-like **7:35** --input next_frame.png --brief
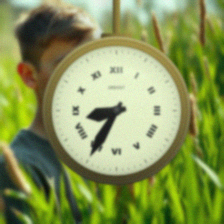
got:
**8:35**
